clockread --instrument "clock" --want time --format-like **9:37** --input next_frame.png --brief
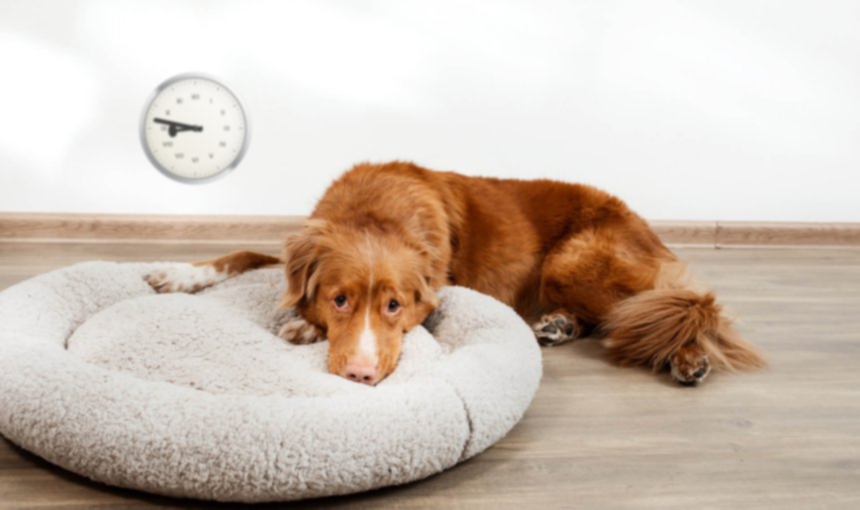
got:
**8:47**
